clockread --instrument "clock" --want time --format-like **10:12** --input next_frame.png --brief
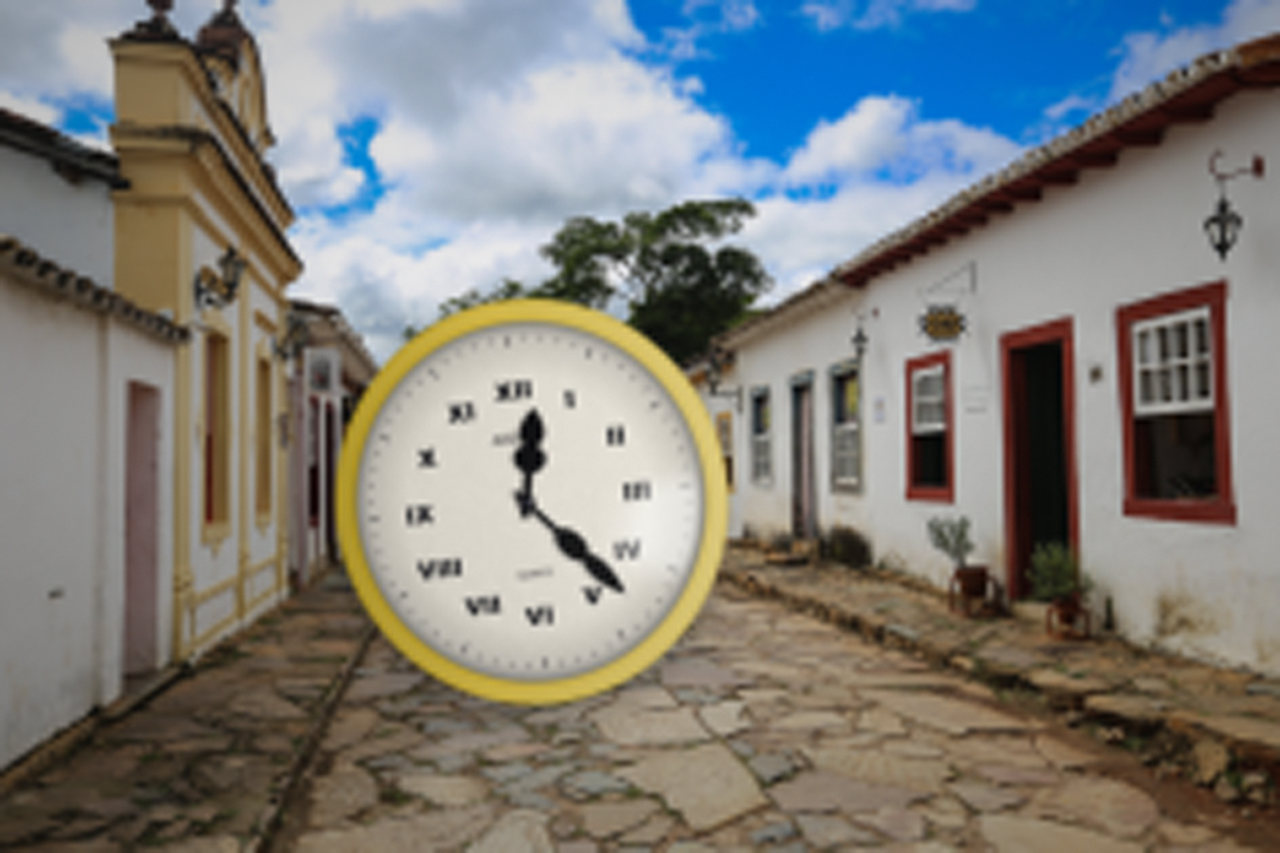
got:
**12:23**
